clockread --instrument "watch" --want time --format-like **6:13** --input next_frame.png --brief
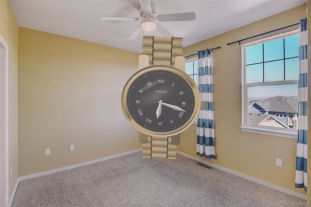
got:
**6:18**
